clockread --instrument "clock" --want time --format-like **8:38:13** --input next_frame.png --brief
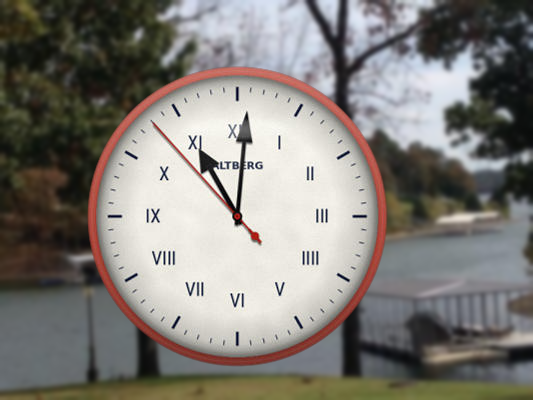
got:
**11:00:53**
